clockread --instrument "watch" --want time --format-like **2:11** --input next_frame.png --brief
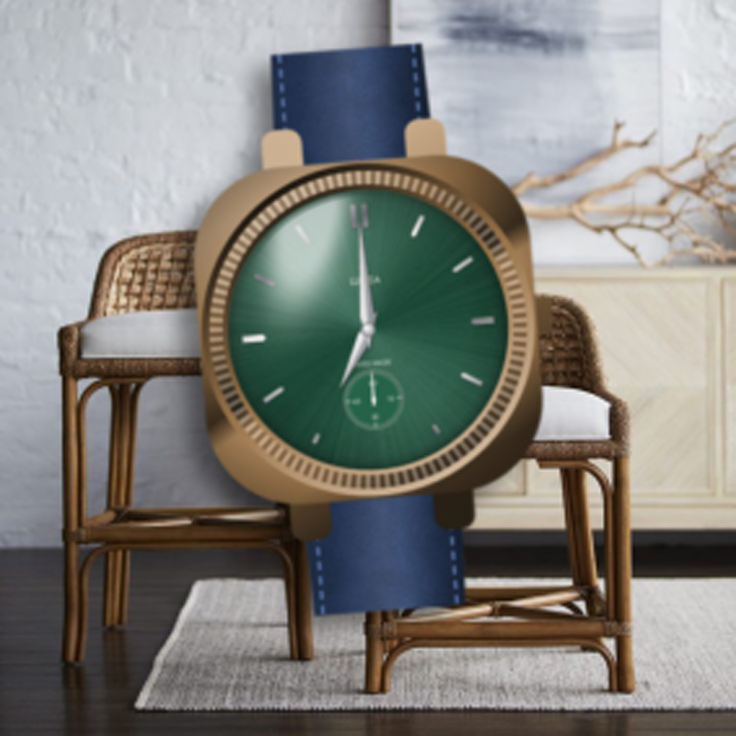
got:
**7:00**
